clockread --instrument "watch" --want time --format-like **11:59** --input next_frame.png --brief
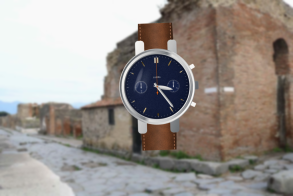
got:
**3:24**
